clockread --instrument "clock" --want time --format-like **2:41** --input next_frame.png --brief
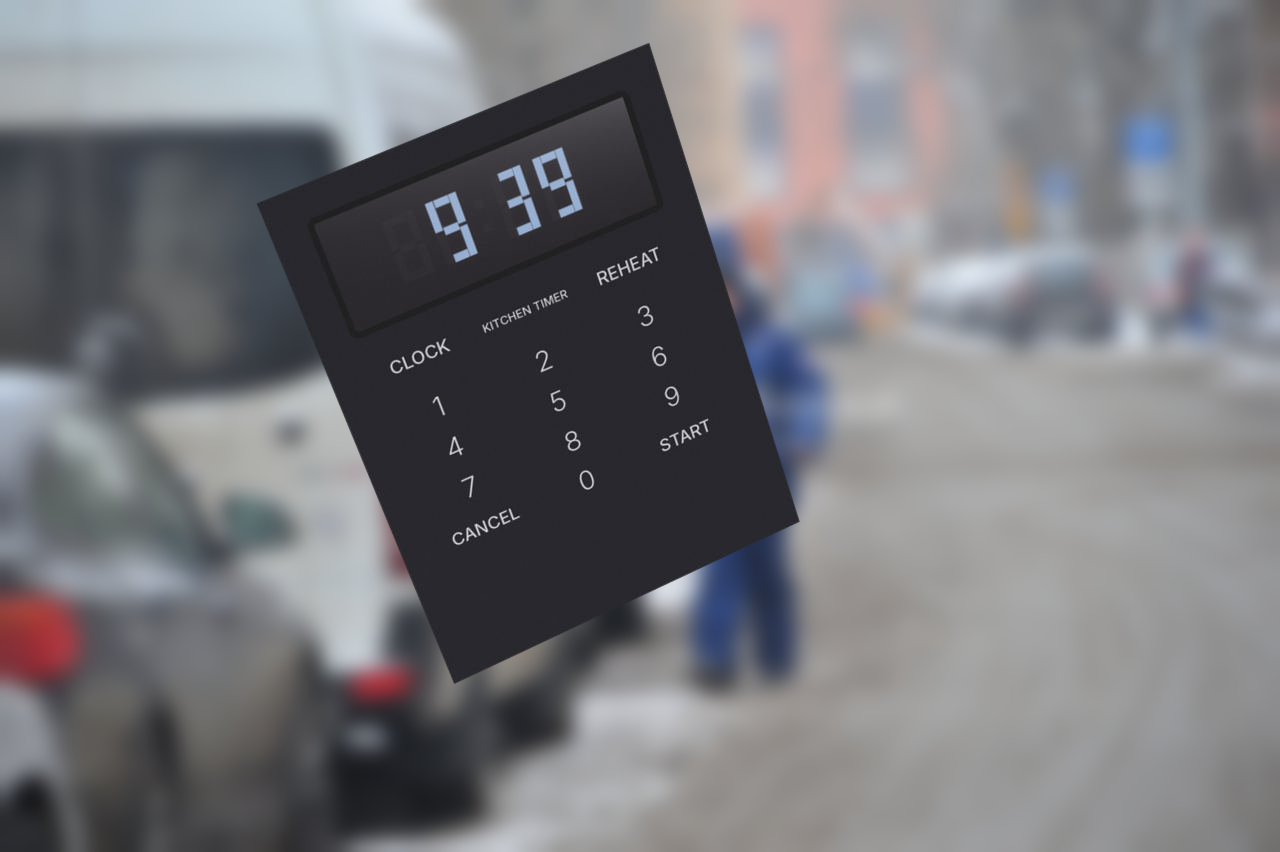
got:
**9:39**
